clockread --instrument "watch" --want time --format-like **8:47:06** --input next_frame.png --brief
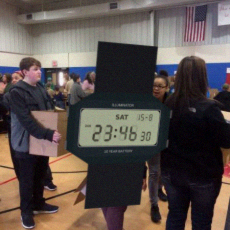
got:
**23:46:30**
